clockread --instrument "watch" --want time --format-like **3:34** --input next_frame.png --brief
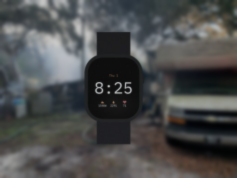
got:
**8:25**
